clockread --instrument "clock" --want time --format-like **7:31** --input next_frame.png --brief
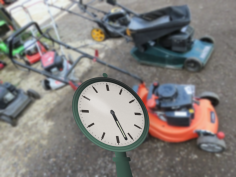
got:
**5:27**
